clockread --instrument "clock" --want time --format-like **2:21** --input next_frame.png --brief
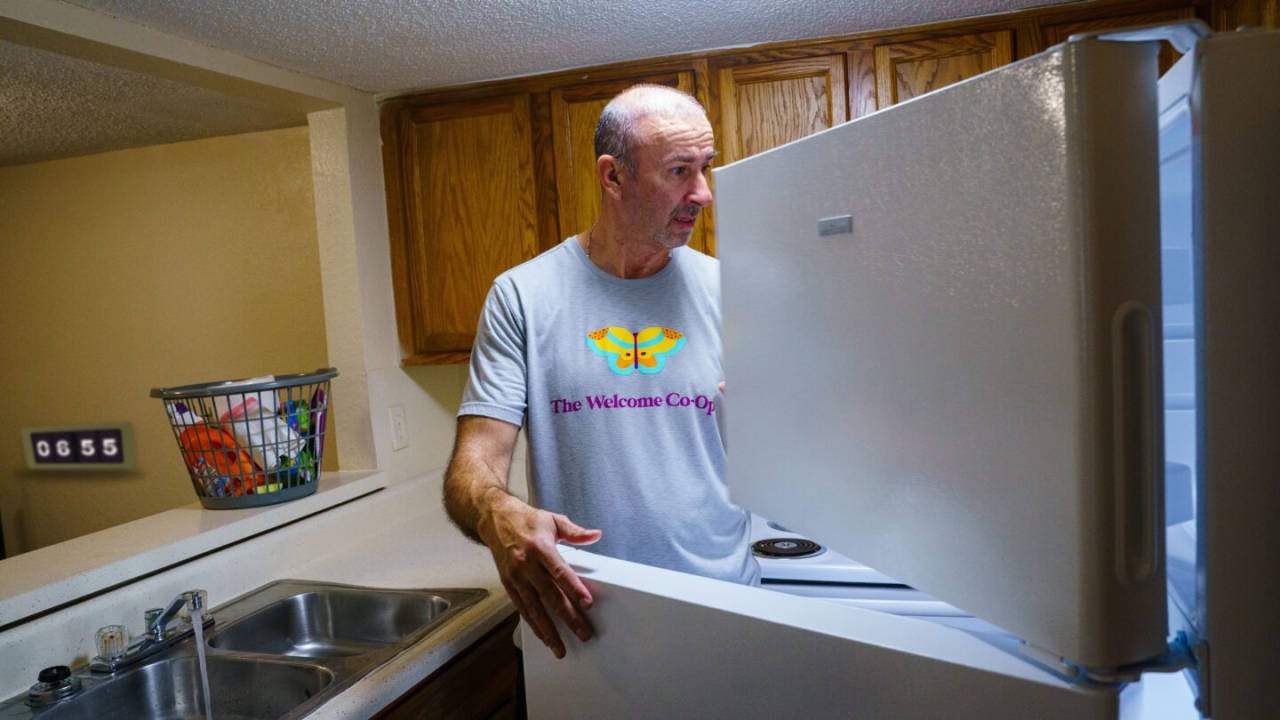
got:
**6:55**
